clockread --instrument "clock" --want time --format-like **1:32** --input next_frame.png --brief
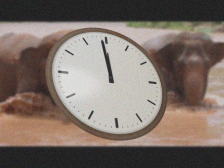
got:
**11:59**
